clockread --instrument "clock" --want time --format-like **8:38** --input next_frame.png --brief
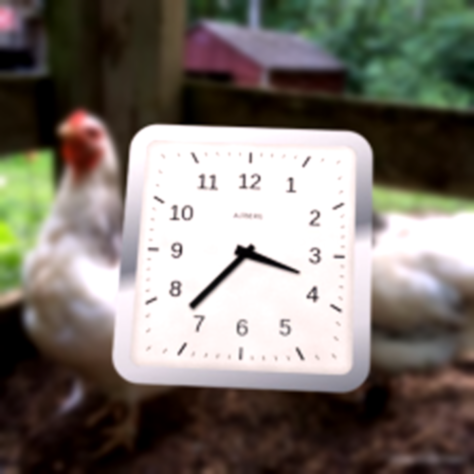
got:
**3:37**
